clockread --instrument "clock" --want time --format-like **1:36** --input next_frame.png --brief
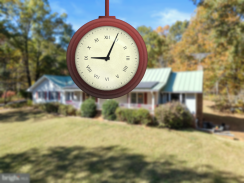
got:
**9:04**
